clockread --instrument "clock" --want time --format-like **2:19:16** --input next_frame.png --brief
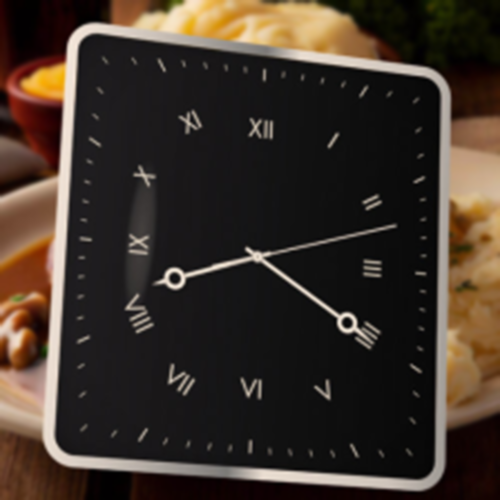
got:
**8:20:12**
